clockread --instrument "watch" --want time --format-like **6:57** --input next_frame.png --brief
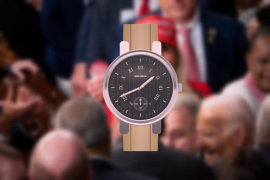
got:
**1:41**
